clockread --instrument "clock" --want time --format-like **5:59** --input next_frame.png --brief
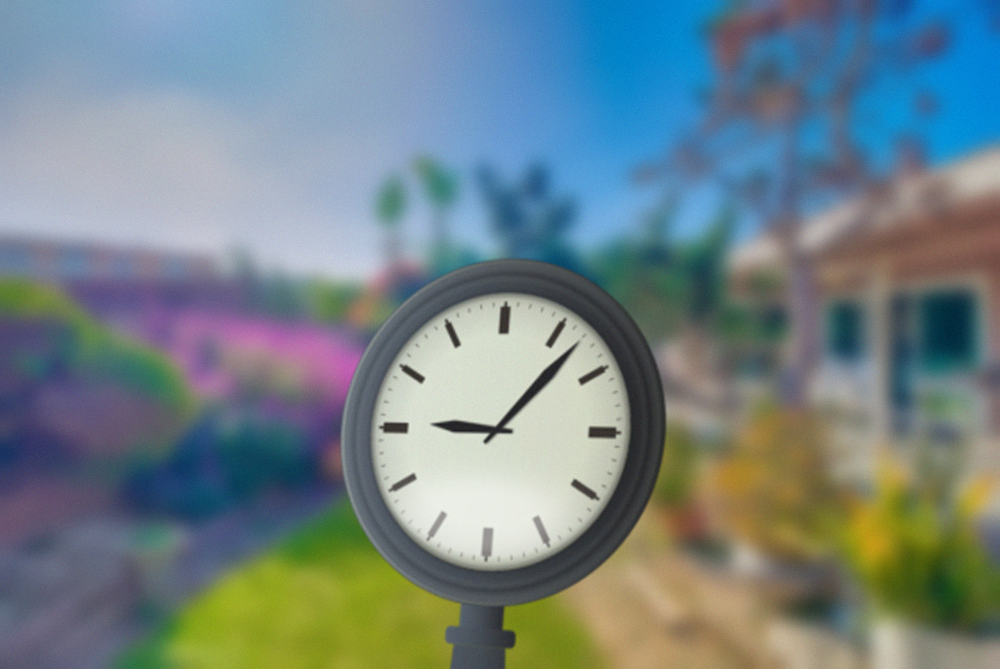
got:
**9:07**
